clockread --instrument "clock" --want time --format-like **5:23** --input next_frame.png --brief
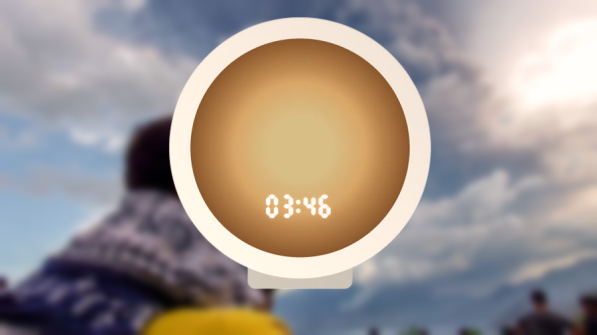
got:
**3:46**
